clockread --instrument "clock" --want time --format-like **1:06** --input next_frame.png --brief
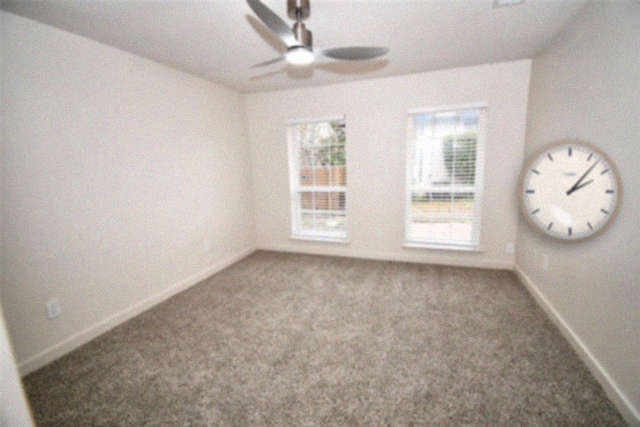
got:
**2:07**
